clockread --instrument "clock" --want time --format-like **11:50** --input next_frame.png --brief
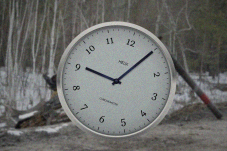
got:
**9:05**
